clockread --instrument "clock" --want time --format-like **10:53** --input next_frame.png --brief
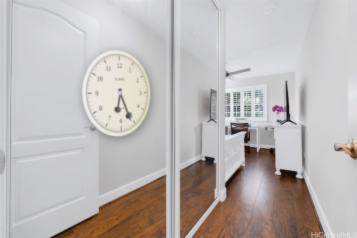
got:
**6:26**
